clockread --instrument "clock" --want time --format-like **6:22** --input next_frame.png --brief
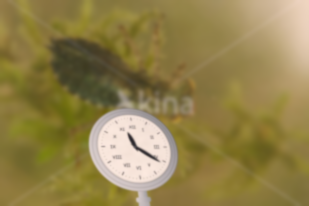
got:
**11:21**
